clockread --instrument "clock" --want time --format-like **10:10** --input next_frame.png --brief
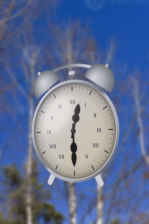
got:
**12:30**
